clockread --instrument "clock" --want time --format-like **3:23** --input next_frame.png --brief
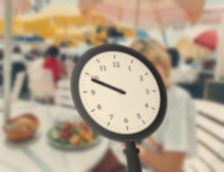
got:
**9:49**
